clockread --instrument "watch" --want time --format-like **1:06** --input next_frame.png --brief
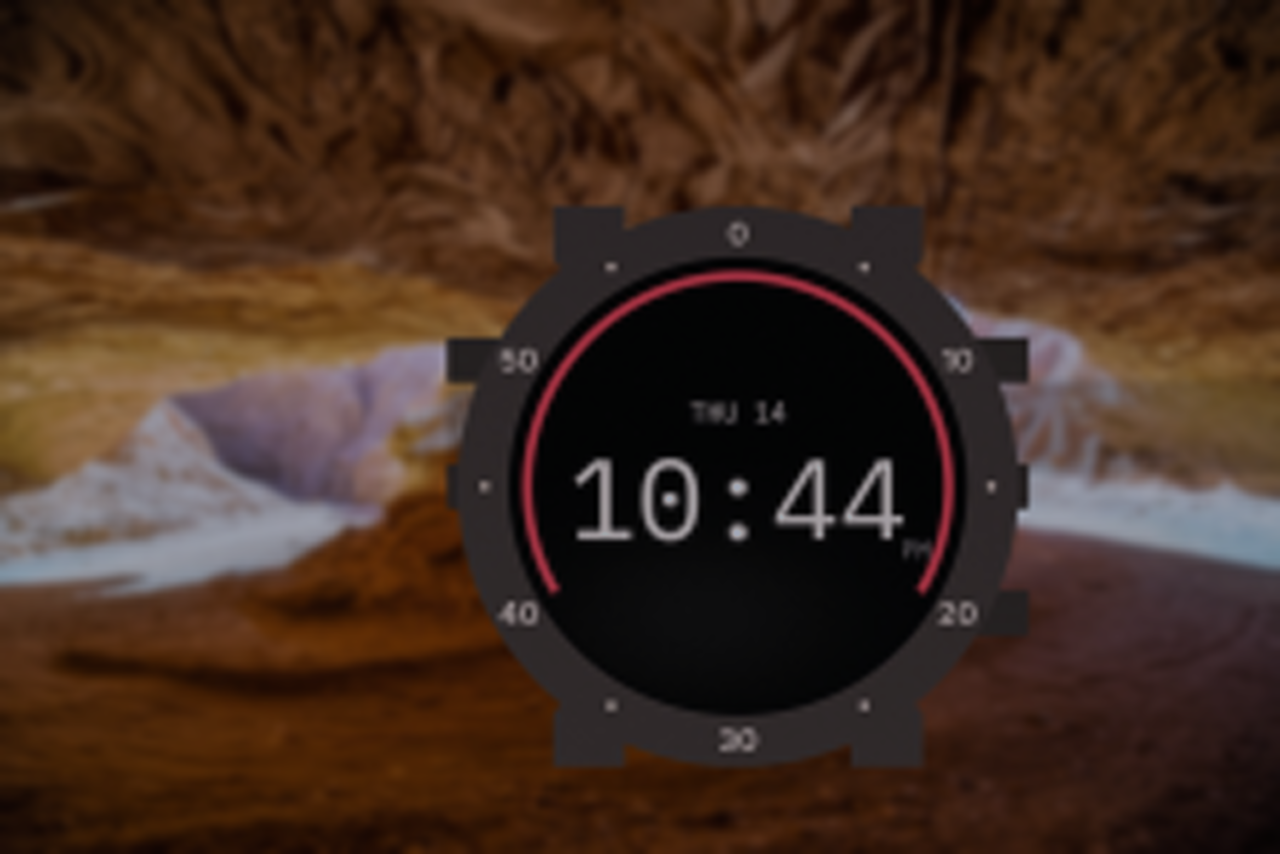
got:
**10:44**
